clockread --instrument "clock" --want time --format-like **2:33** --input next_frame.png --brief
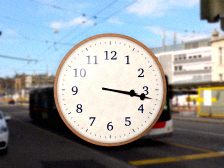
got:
**3:17**
